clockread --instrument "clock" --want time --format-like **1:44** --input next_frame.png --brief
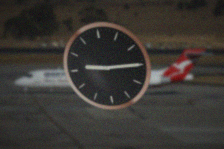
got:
**9:15**
